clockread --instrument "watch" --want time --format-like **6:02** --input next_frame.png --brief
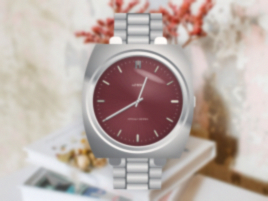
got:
**12:40**
